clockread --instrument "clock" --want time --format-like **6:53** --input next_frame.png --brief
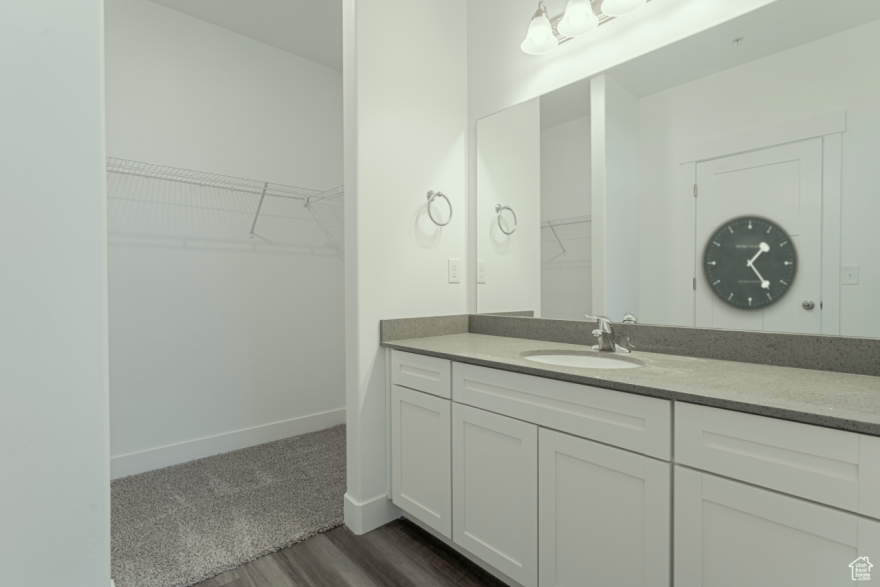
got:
**1:24**
